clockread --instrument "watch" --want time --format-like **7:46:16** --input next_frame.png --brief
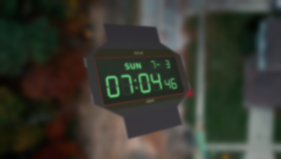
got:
**7:04:46**
